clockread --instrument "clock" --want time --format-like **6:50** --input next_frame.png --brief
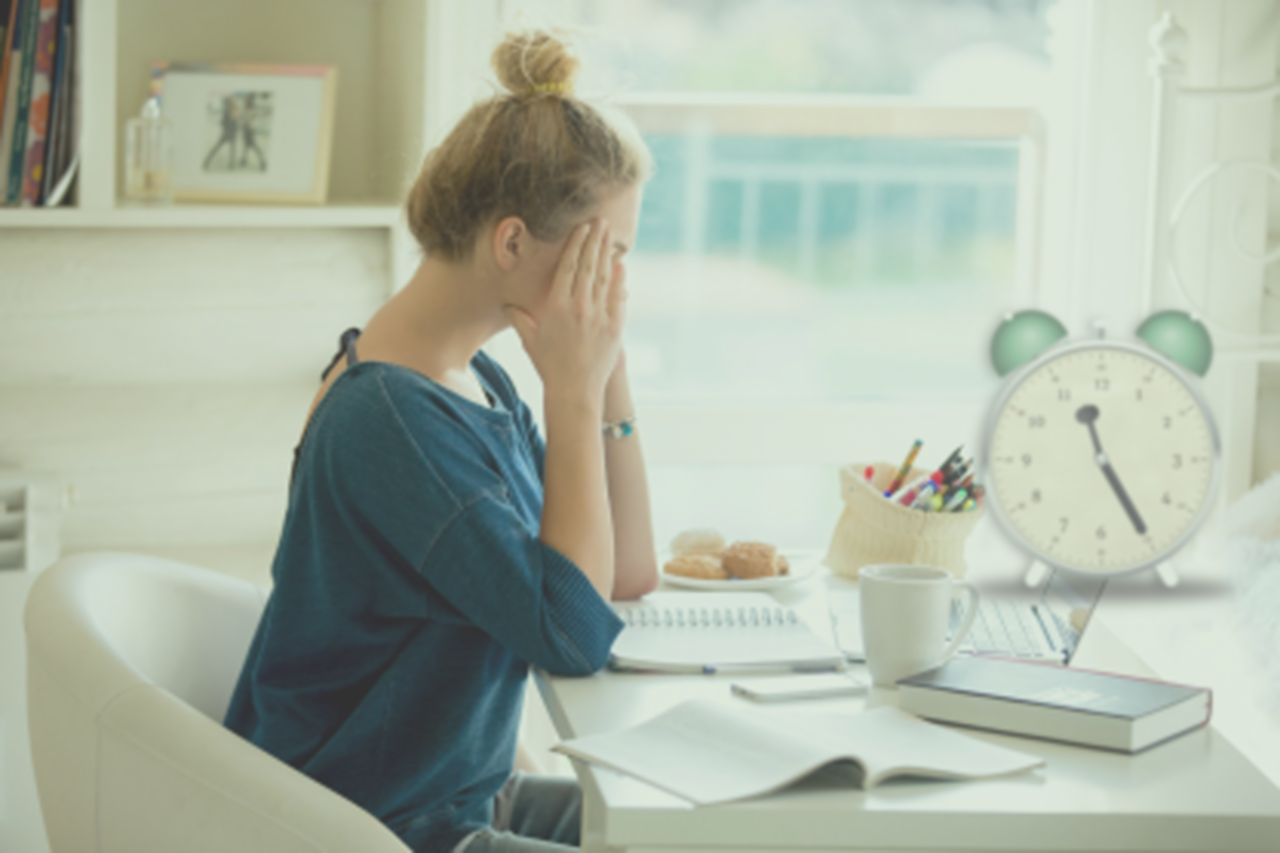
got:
**11:25**
